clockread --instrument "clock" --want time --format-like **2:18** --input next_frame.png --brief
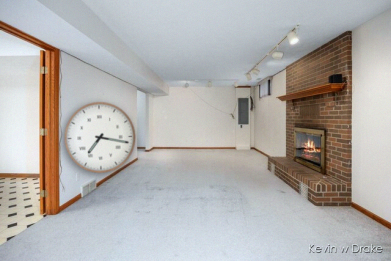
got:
**7:17**
